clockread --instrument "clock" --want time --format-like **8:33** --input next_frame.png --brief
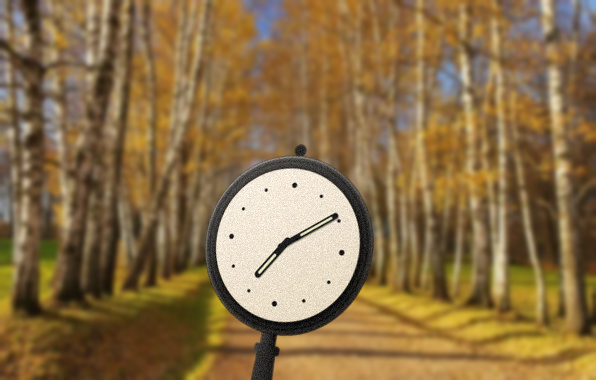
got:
**7:09**
